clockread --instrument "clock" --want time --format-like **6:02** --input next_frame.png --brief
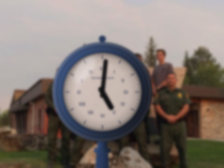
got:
**5:01**
